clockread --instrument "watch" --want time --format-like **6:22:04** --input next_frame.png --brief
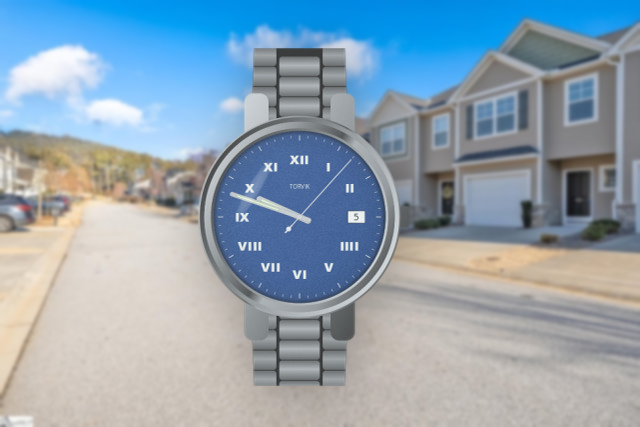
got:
**9:48:07**
